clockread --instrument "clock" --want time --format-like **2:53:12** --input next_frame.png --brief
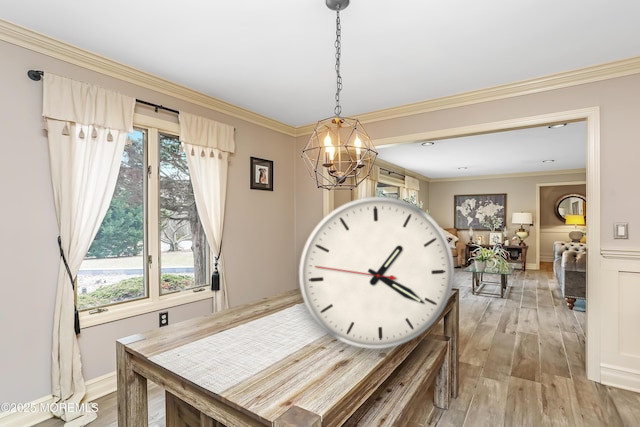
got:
**1:20:47**
